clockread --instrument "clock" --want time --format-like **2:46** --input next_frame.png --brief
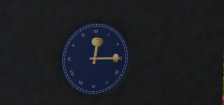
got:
**12:15**
